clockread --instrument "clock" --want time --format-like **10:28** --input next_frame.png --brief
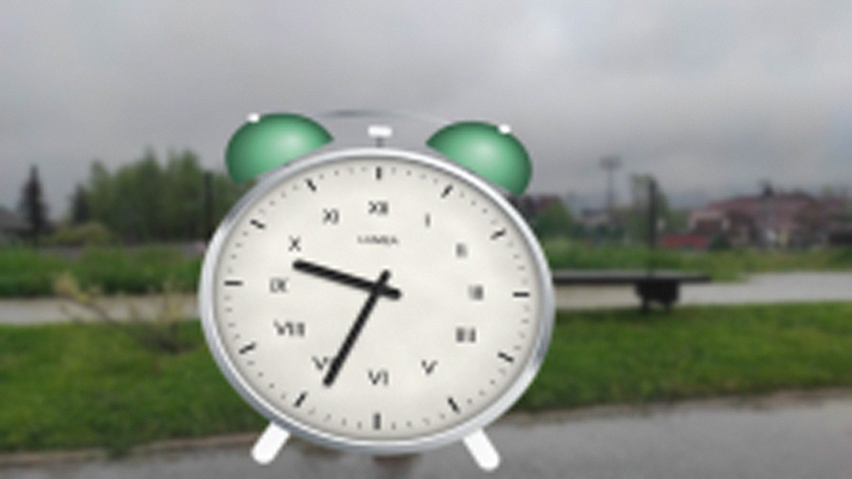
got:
**9:34**
